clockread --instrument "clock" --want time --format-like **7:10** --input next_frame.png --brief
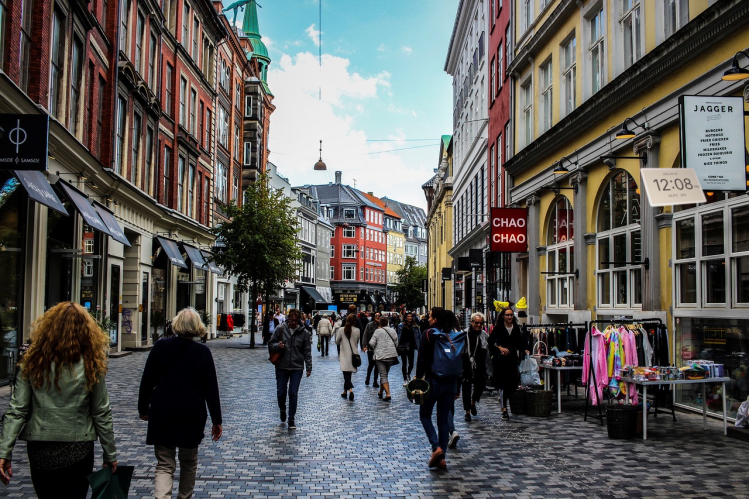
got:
**12:08**
